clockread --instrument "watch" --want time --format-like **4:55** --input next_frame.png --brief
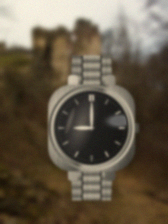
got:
**9:00**
